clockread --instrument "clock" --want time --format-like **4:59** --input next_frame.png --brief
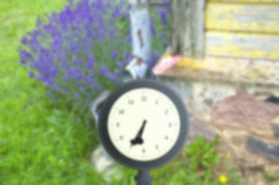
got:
**6:35**
